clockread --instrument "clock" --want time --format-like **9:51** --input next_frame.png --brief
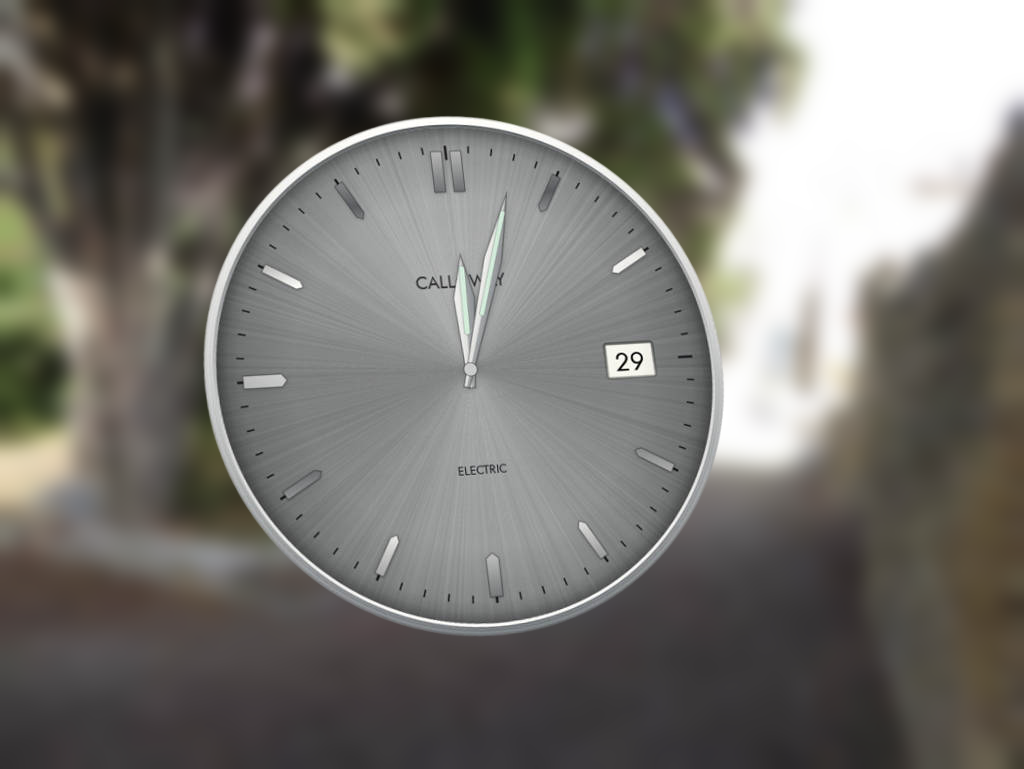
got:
**12:03**
